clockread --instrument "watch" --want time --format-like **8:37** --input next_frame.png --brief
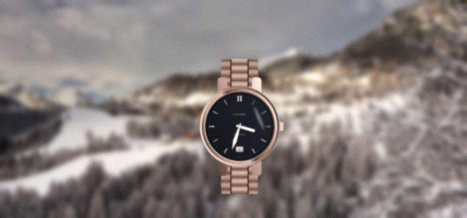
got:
**3:33**
